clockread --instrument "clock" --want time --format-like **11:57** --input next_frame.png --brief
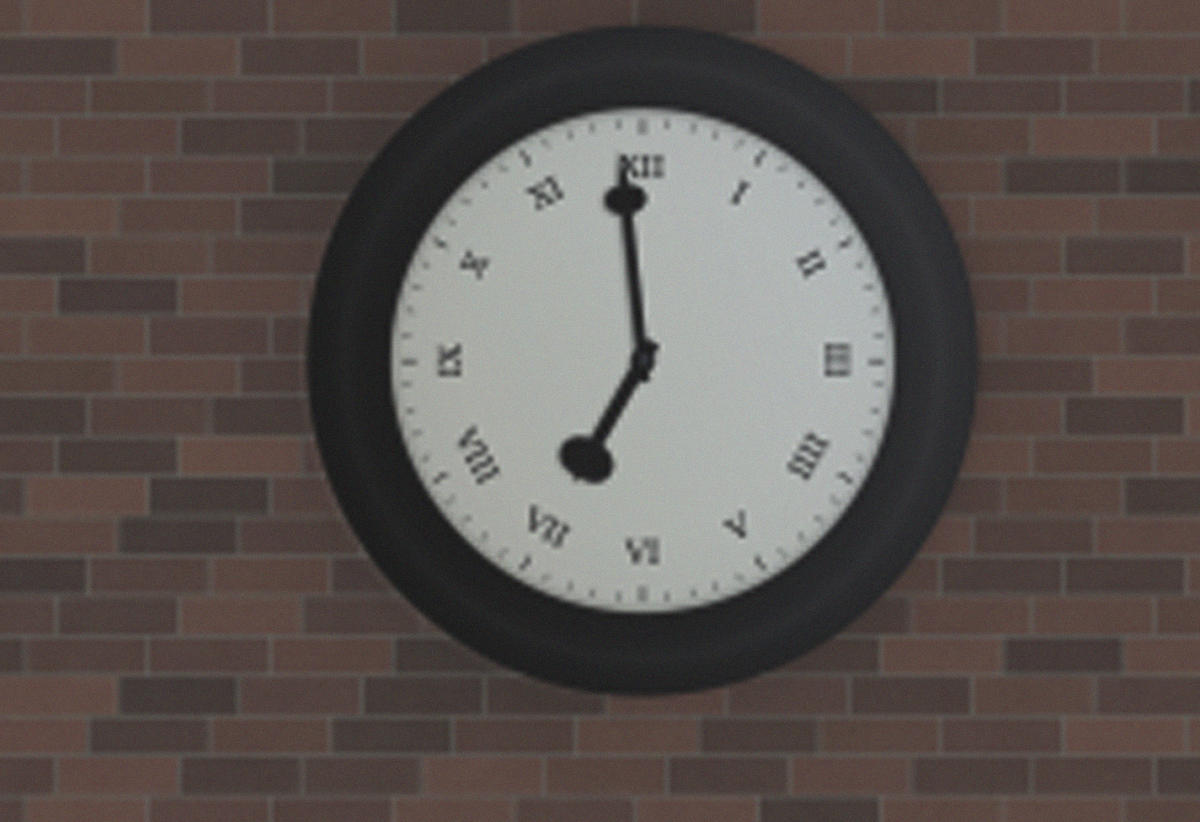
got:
**6:59**
